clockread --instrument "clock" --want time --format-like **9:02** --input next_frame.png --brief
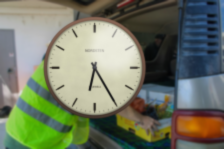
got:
**6:25**
